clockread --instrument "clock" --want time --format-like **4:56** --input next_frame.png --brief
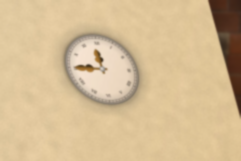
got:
**11:45**
